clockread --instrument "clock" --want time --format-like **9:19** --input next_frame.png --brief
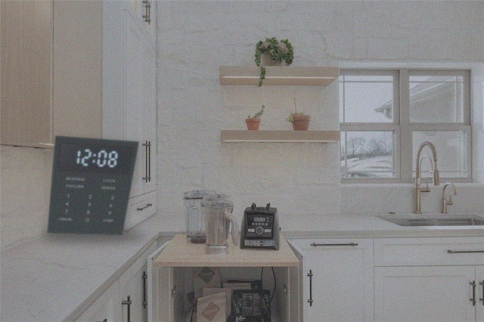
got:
**12:08**
